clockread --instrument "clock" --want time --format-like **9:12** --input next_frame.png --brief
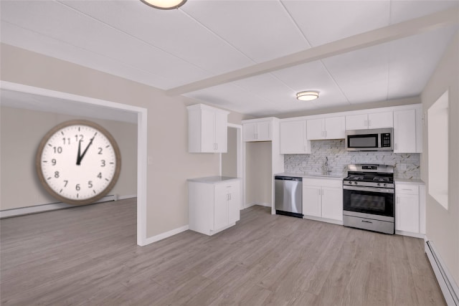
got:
**12:05**
